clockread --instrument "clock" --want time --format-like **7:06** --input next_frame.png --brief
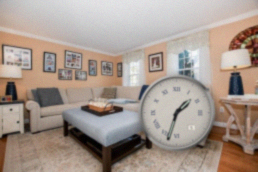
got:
**1:33**
